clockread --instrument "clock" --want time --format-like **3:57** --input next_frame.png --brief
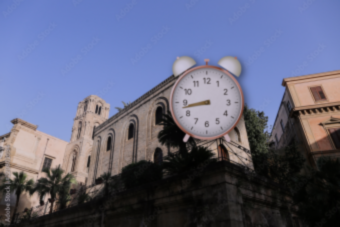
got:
**8:43**
